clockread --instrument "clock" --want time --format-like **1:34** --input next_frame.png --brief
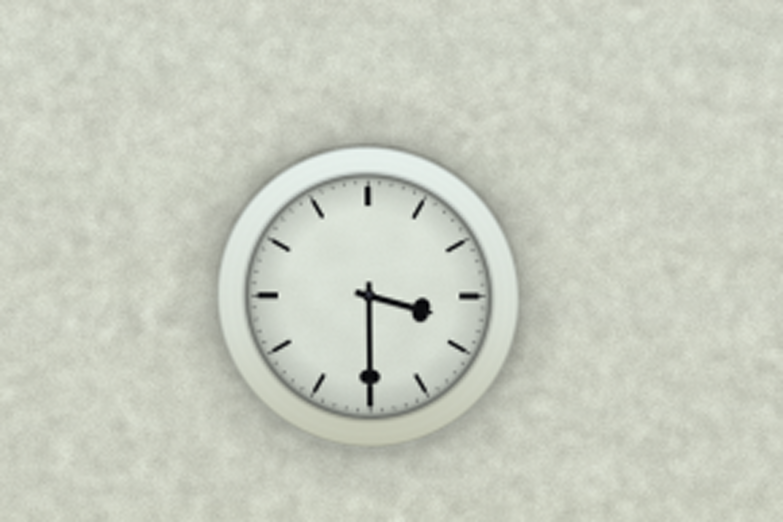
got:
**3:30**
